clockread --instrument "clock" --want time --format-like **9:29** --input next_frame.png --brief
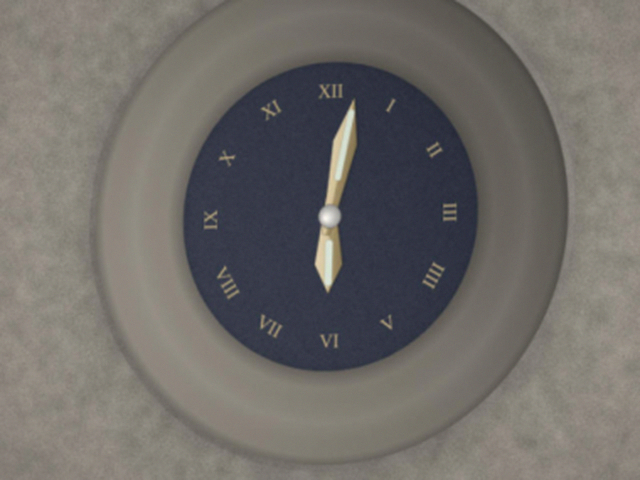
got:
**6:02**
